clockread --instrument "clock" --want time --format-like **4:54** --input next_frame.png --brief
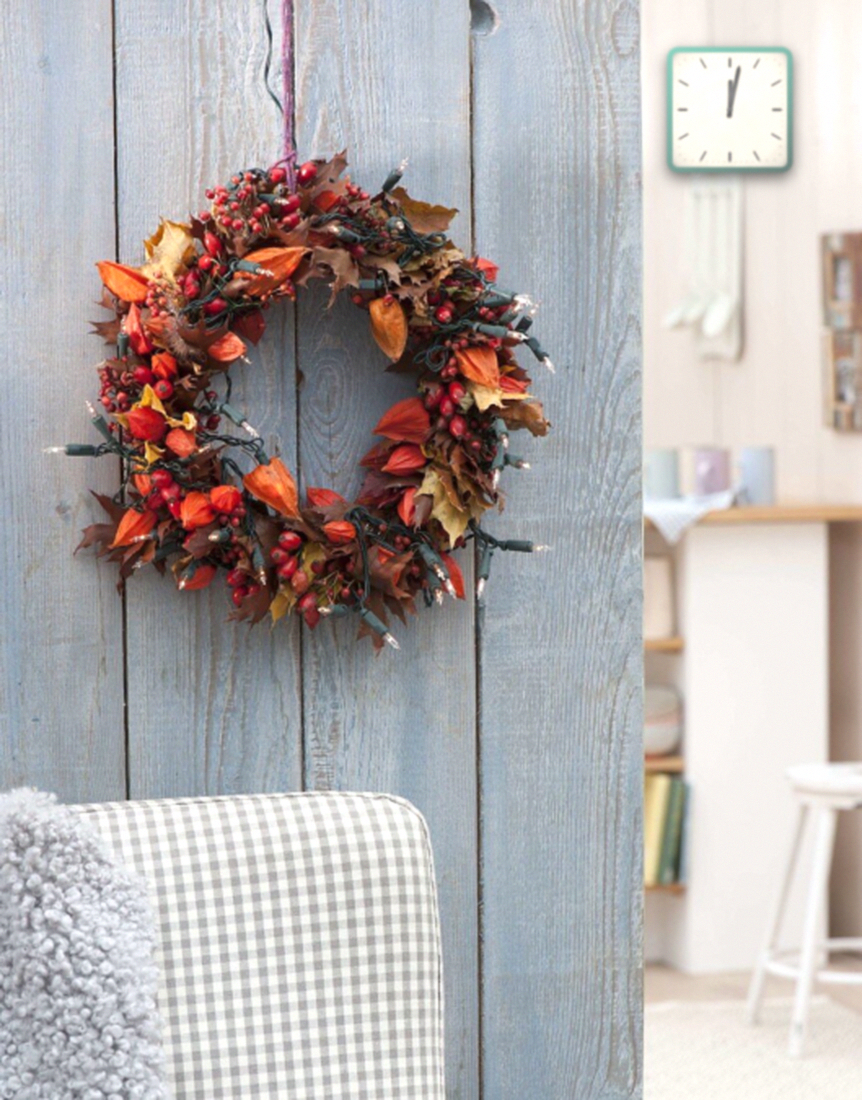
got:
**12:02**
